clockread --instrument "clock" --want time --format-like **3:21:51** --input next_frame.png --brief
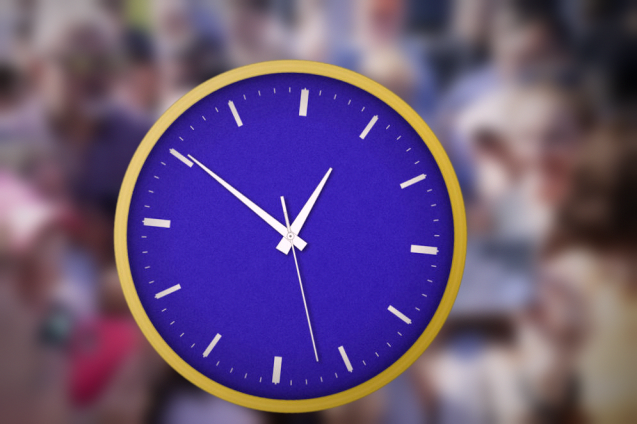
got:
**12:50:27**
